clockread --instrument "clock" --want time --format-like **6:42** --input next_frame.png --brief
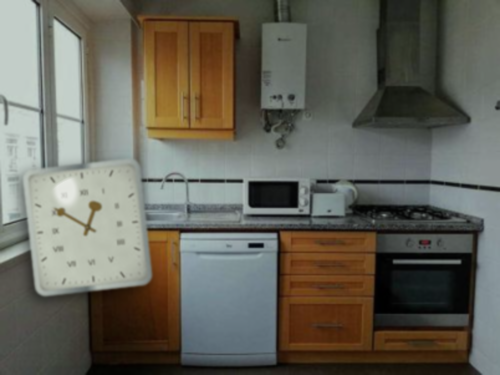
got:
**12:51**
